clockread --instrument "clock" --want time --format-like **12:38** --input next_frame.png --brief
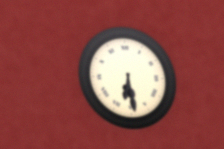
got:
**6:29**
